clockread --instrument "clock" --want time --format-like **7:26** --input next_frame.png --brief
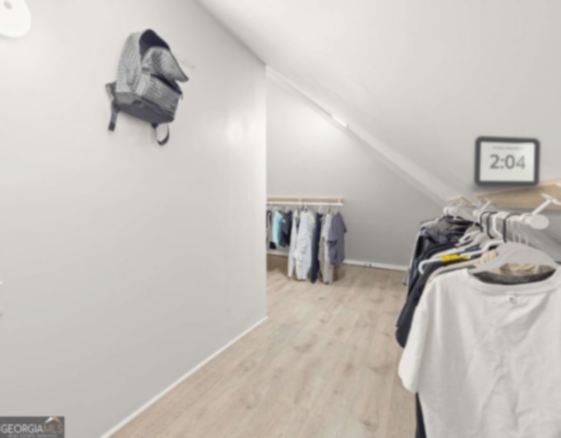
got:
**2:04**
